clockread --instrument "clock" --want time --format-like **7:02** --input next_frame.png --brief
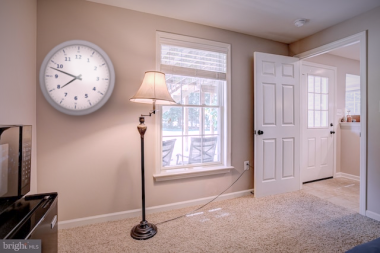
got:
**7:48**
